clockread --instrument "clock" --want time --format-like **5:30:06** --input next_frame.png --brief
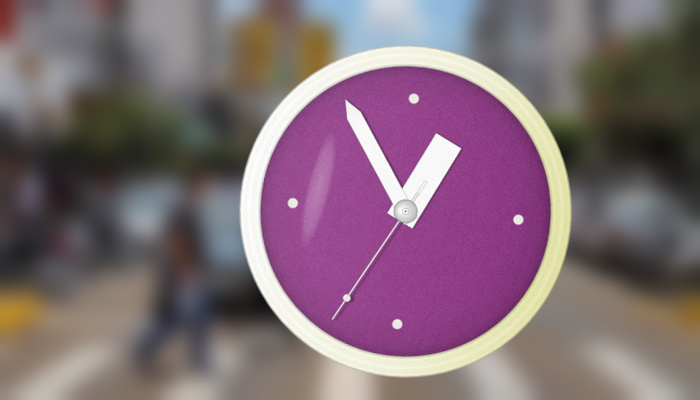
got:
**12:54:35**
